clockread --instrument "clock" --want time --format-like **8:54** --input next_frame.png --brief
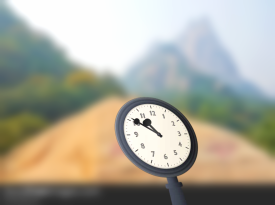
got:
**10:51**
